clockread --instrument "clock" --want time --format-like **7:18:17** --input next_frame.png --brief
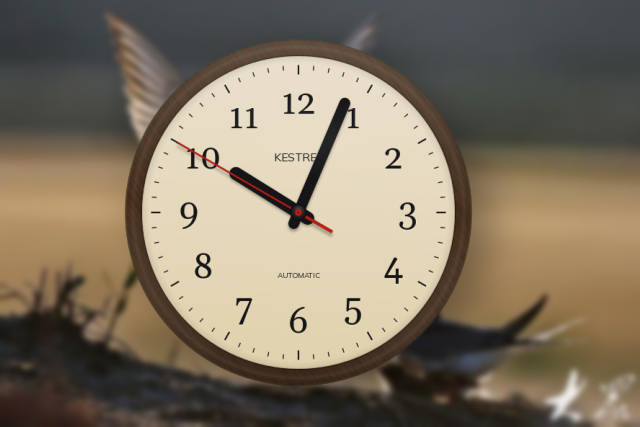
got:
**10:03:50**
